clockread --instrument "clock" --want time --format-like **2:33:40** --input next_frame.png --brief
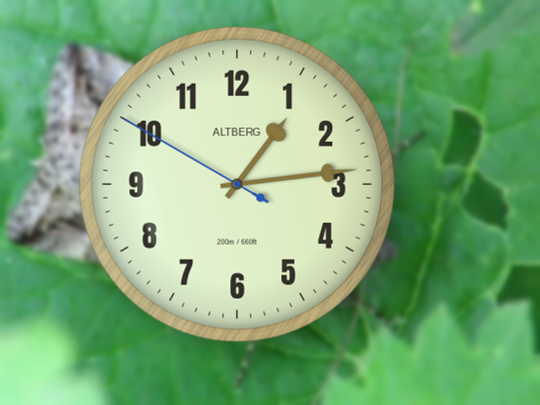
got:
**1:13:50**
